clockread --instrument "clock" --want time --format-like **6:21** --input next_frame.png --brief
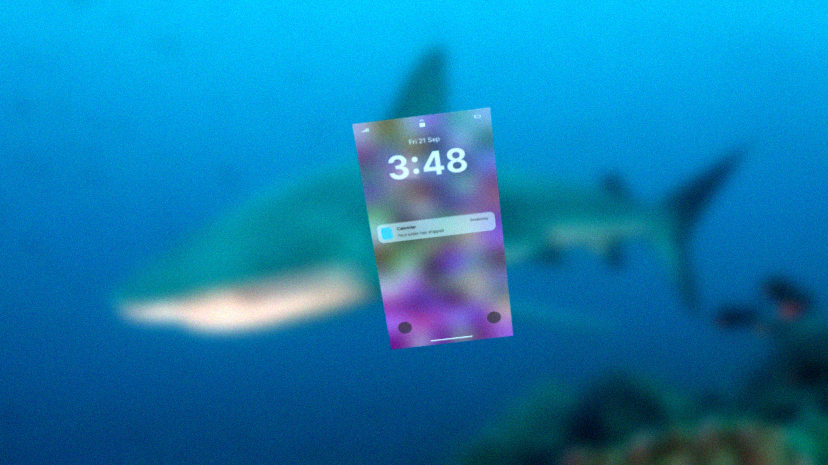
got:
**3:48**
